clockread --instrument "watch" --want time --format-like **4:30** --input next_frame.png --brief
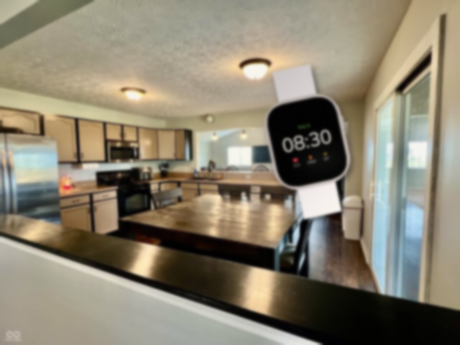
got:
**8:30**
